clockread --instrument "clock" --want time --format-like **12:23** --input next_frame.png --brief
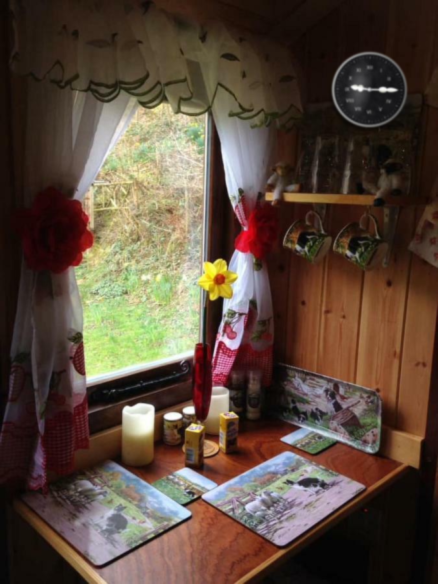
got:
**9:15**
